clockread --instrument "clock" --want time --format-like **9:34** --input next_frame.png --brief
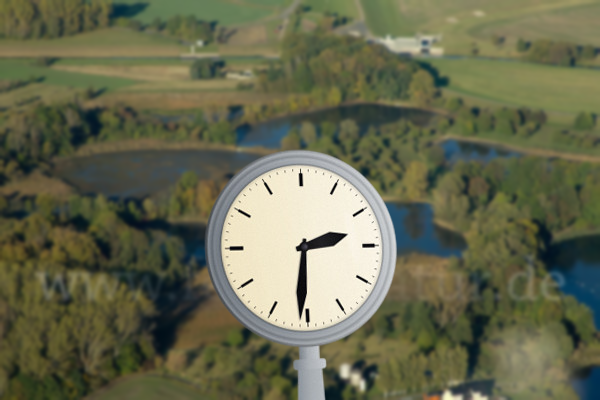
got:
**2:31**
